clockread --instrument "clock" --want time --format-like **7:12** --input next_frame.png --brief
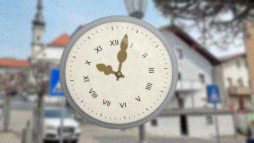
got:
**10:03**
